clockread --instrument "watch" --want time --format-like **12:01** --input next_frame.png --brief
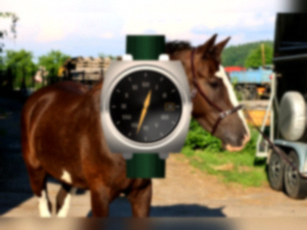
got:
**12:33**
